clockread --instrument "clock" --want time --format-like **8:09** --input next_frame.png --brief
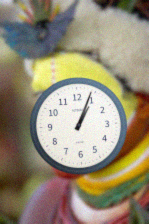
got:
**1:04**
